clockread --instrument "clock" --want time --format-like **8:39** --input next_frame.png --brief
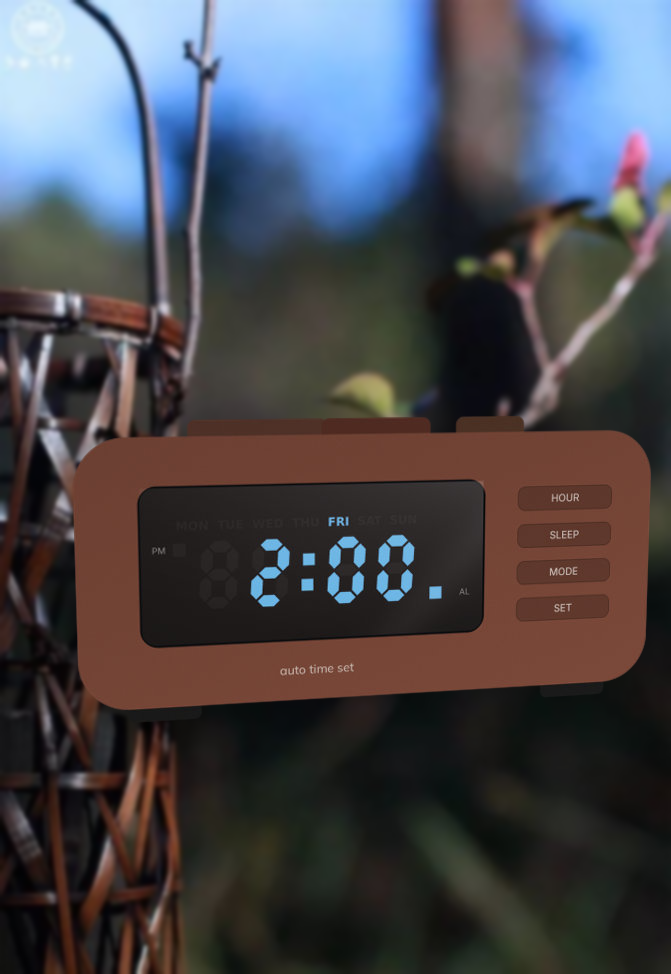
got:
**2:00**
